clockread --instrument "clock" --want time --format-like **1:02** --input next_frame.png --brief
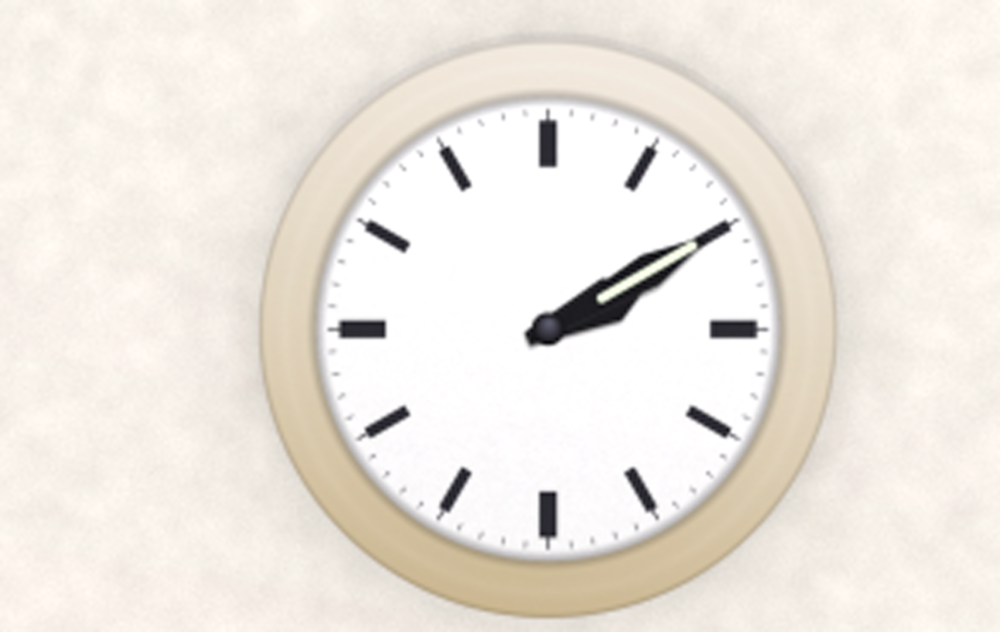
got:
**2:10**
